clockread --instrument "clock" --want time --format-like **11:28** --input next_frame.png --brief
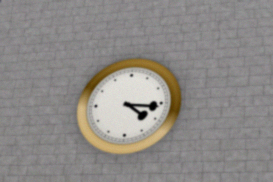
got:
**4:16**
